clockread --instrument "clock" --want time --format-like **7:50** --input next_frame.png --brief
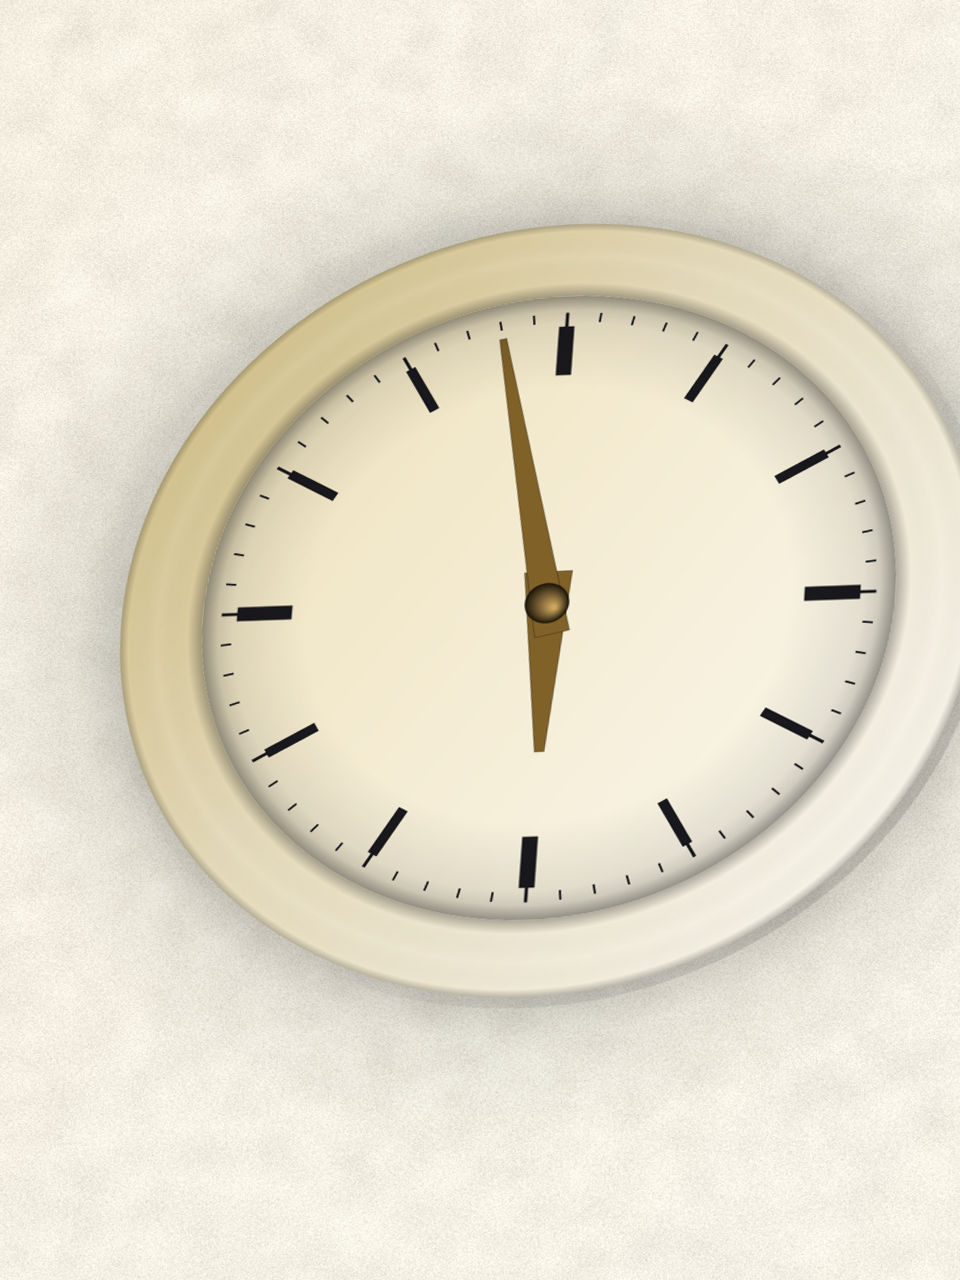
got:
**5:58**
